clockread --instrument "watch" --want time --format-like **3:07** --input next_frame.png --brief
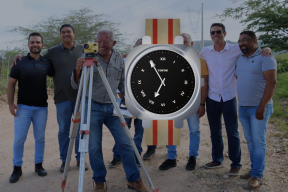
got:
**6:55**
